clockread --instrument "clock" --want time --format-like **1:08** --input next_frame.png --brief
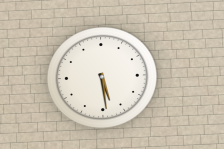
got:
**5:29**
